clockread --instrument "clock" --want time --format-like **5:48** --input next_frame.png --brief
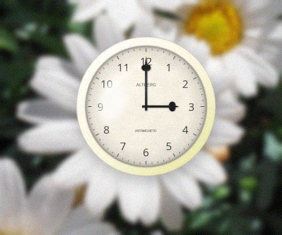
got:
**3:00**
